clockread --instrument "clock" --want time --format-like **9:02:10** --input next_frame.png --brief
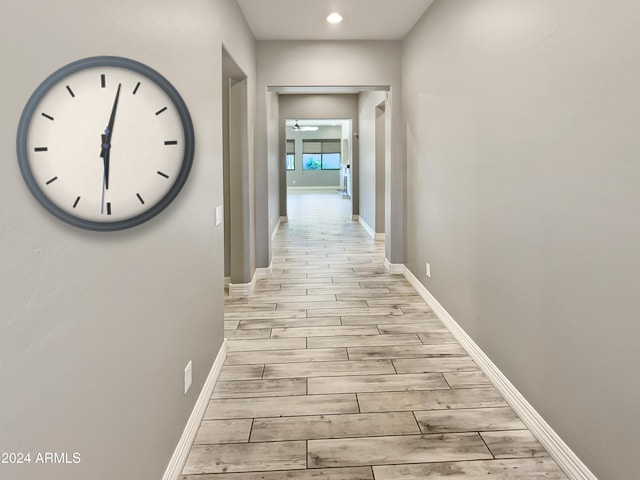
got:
**6:02:31**
